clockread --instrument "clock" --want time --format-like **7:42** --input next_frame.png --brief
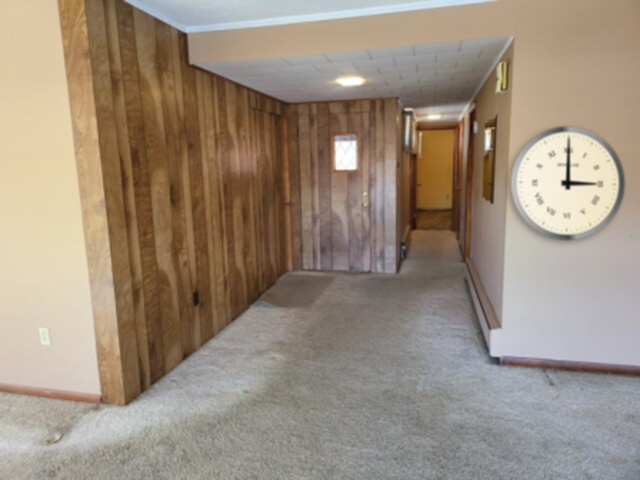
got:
**3:00**
